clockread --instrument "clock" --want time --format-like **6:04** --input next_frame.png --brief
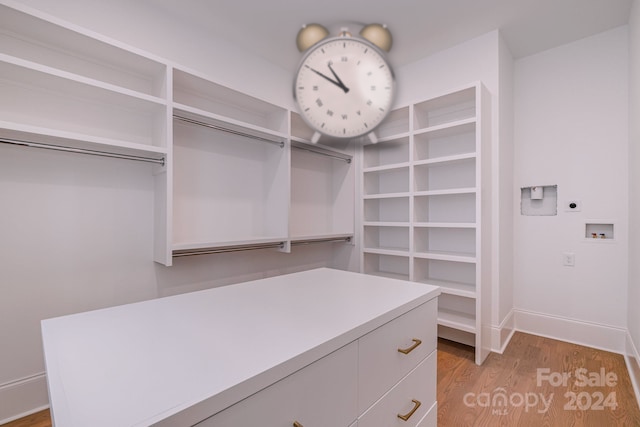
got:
**10:50**
